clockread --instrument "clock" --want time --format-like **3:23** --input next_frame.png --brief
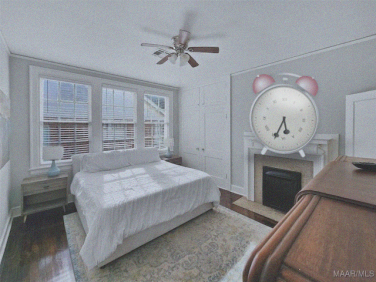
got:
**5:34**
